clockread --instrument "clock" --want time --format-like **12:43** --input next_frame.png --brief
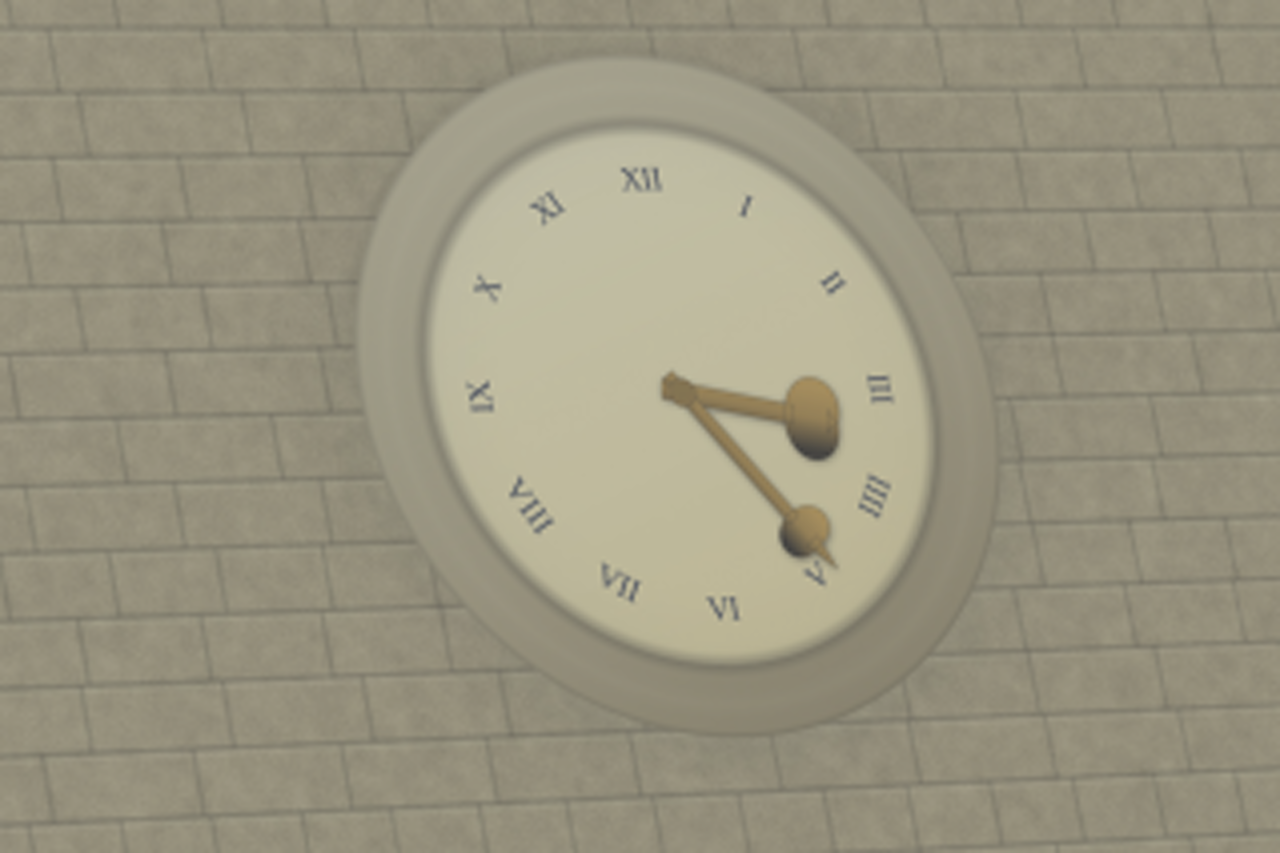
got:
**3:24**
